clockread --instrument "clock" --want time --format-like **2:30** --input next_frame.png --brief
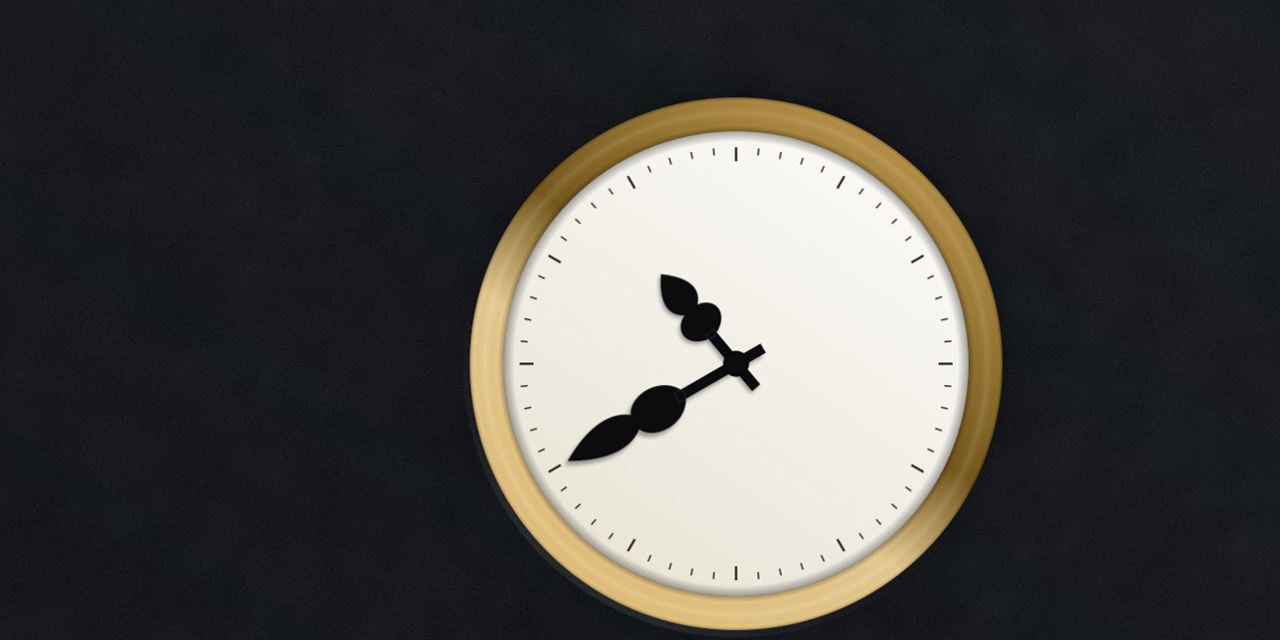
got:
**10:40**
